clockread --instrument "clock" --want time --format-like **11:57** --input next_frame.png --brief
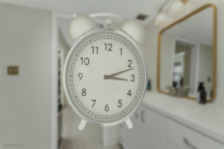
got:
**3:12**
